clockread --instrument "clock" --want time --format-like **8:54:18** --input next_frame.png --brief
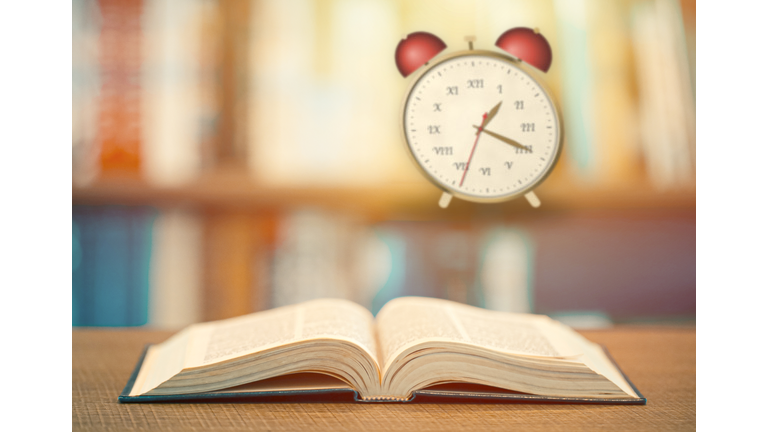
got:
**1:19:34**
